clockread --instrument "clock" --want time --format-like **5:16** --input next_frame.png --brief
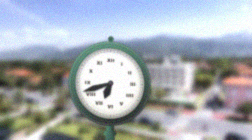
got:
**6:42**
